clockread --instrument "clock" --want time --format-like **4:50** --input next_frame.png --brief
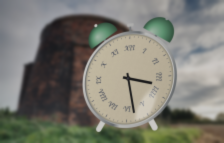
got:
**3:28**
